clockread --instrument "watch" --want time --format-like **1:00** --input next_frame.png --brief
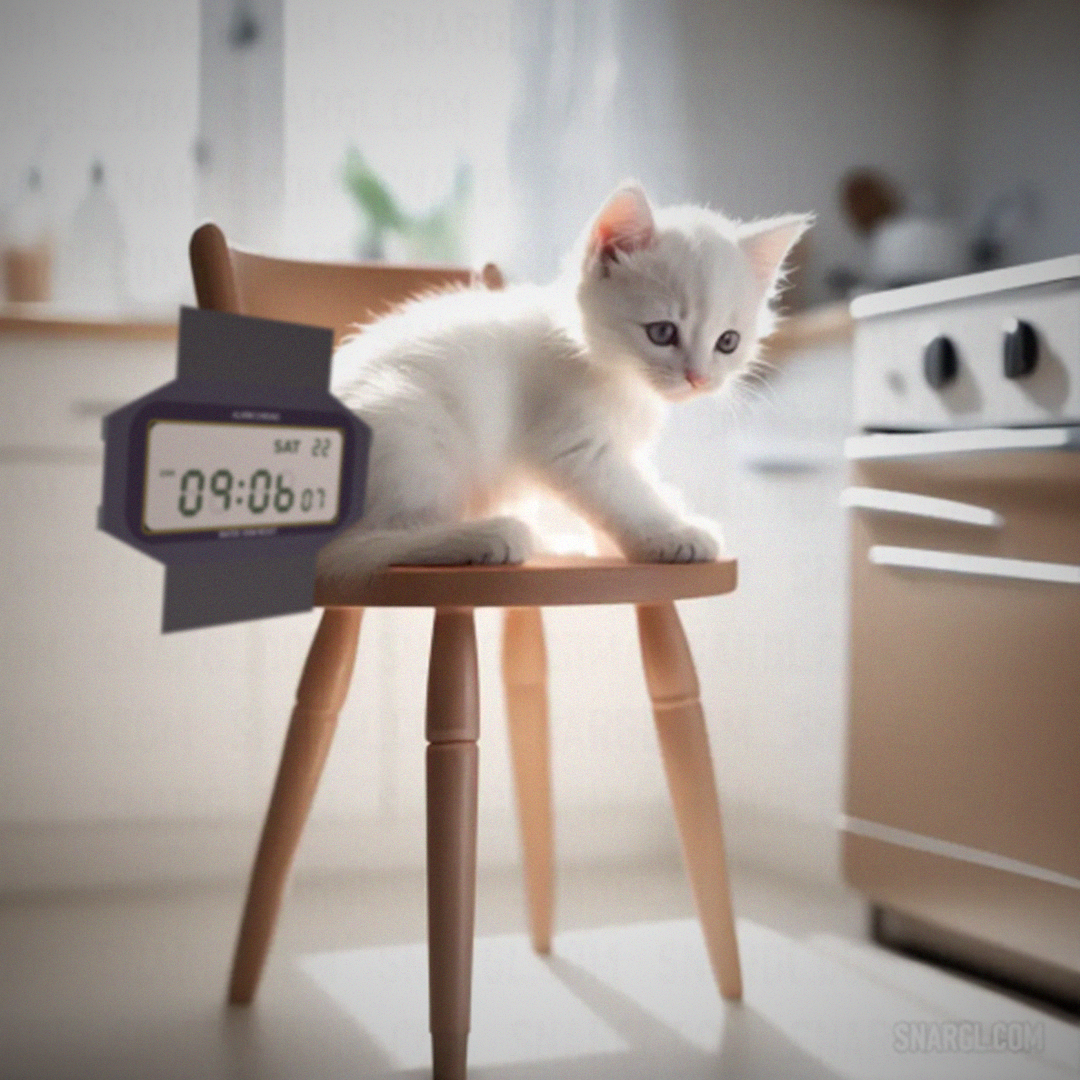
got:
**9:06**
